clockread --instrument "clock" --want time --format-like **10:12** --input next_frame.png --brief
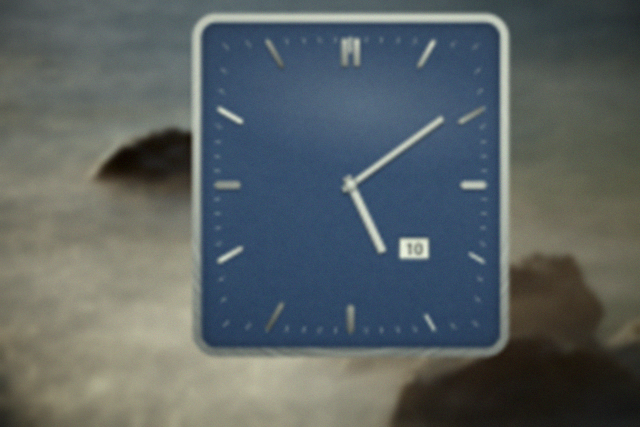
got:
**5:09**
